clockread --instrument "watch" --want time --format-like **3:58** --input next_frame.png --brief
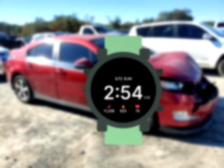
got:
**2:54**
